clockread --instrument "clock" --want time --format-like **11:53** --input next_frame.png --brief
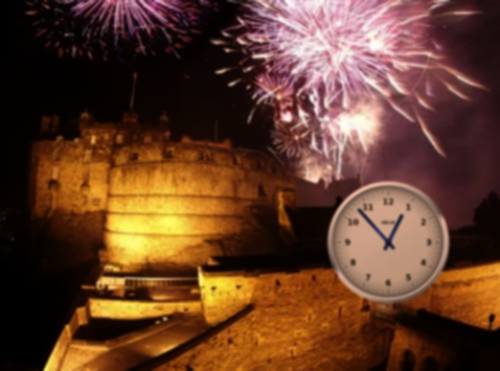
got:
**12:53**
